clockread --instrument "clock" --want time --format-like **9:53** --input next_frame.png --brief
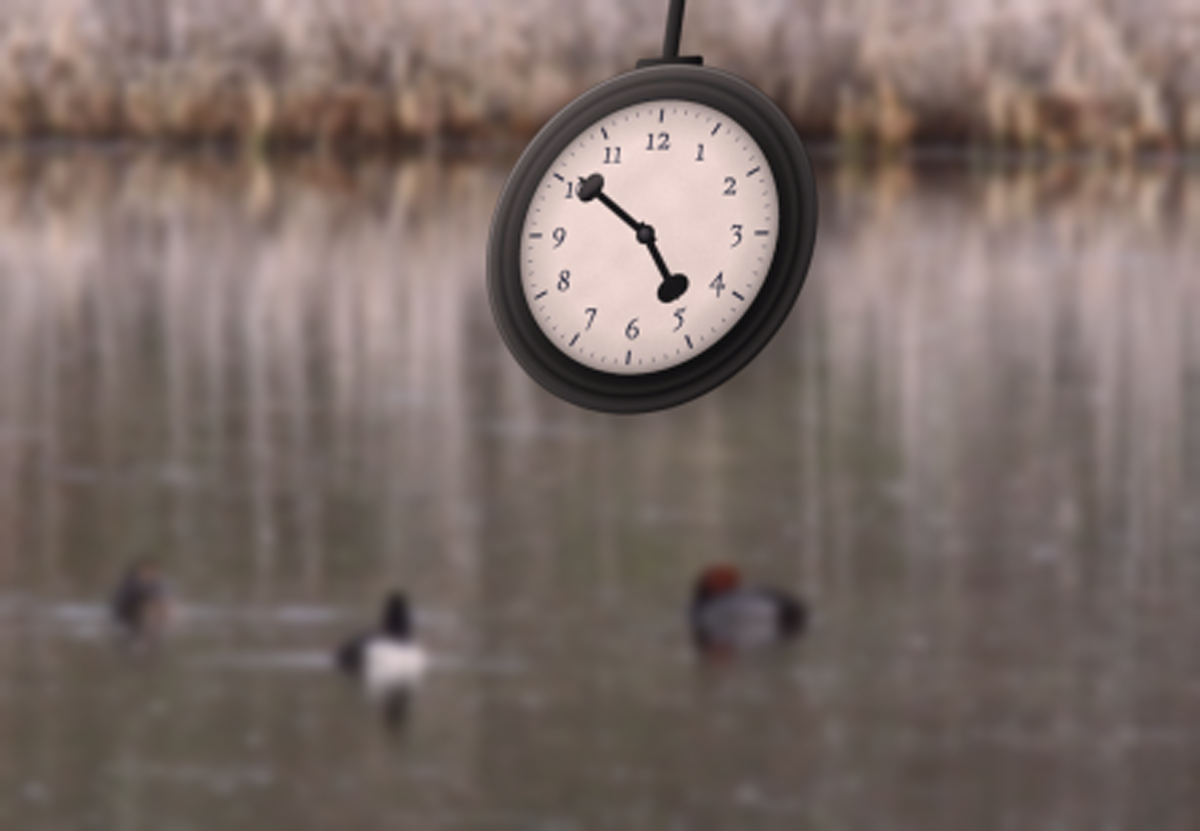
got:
**4:51**
